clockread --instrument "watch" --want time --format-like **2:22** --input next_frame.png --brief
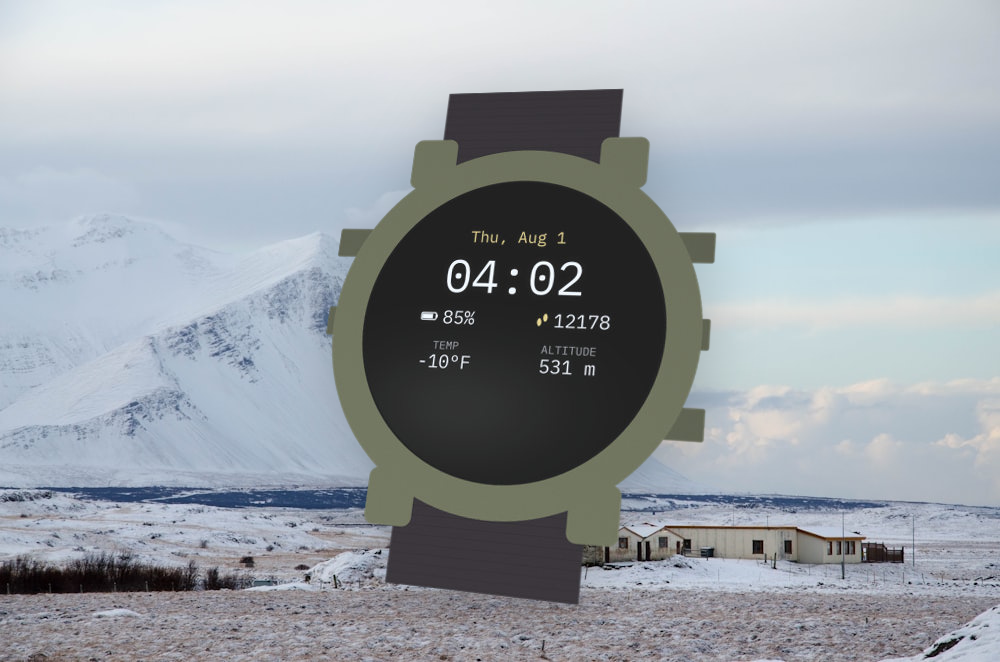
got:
**4:02**
